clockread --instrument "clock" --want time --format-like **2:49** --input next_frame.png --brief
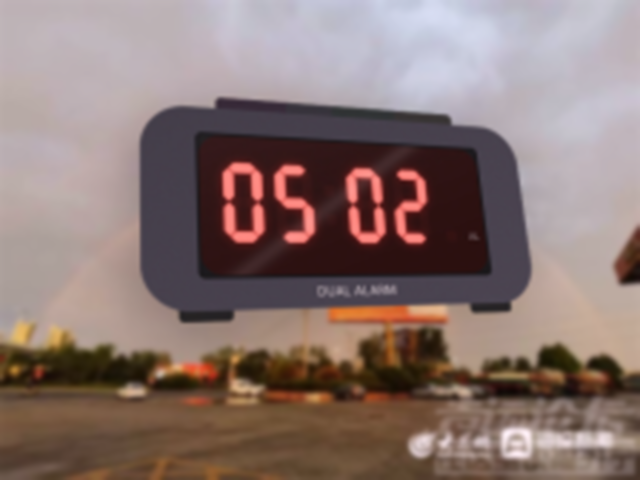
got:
**5:02**
